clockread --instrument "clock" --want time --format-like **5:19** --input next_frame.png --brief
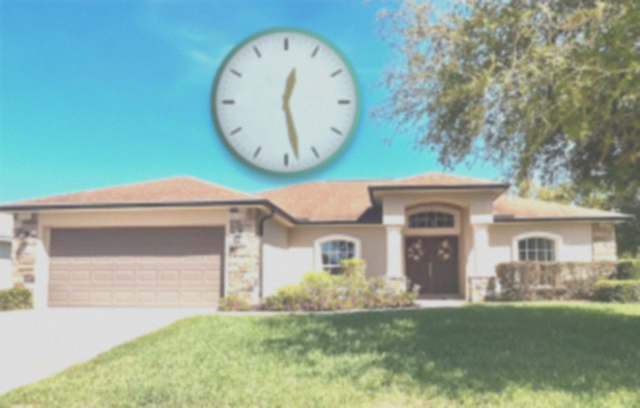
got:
**12:28**
